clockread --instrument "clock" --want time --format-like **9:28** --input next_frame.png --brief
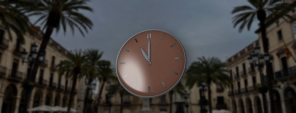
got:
**11:00**
